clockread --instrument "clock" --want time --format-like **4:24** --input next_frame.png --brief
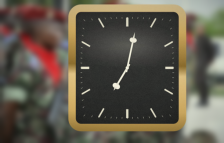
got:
**7:02**
